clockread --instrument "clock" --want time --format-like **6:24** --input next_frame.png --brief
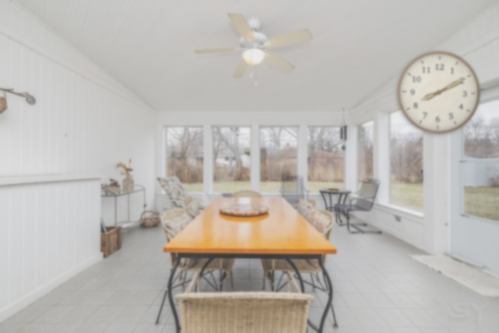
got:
**8:10**
